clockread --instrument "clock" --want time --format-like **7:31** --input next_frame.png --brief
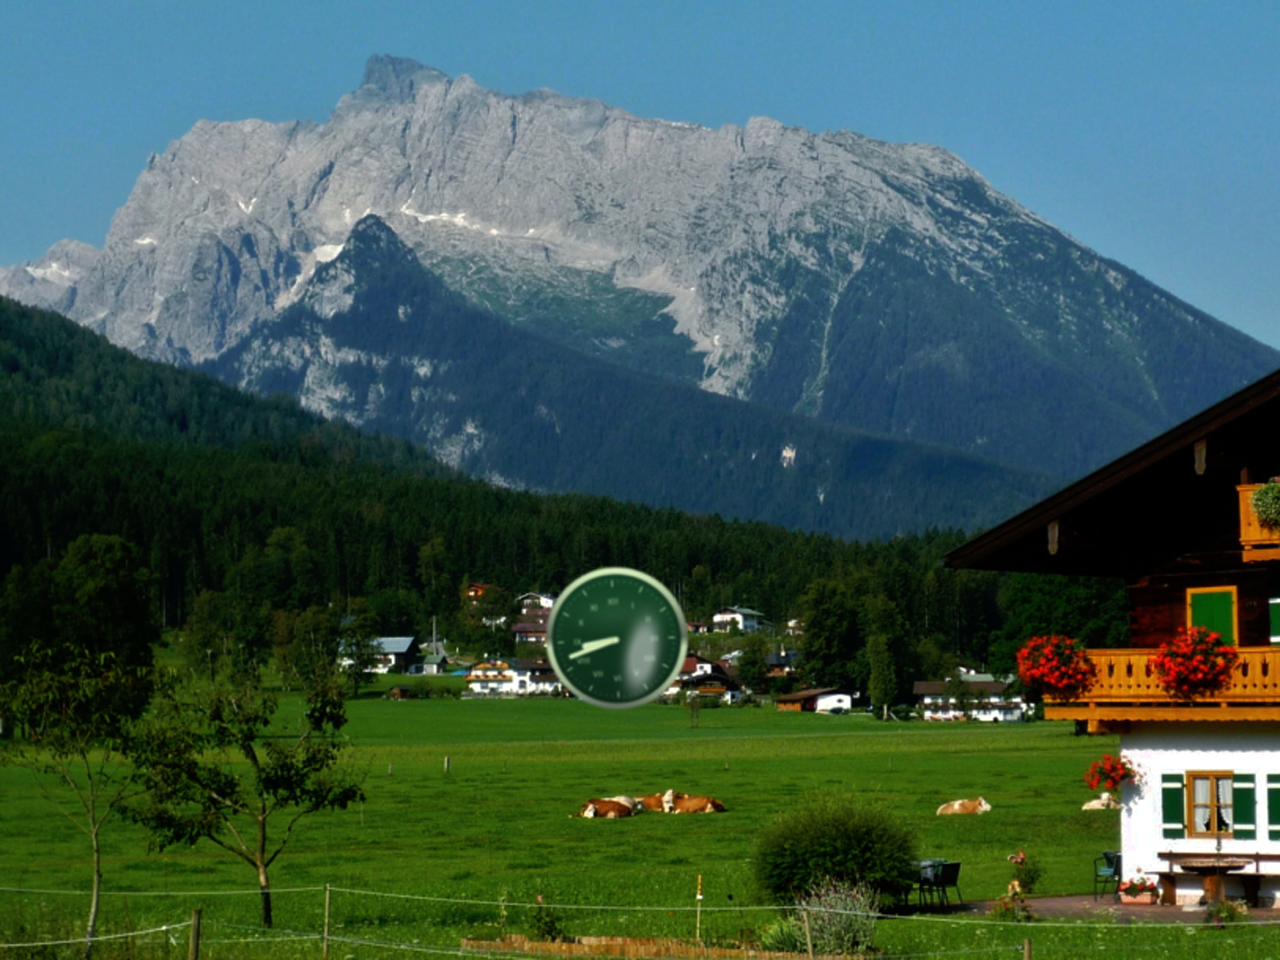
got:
**8:42**
